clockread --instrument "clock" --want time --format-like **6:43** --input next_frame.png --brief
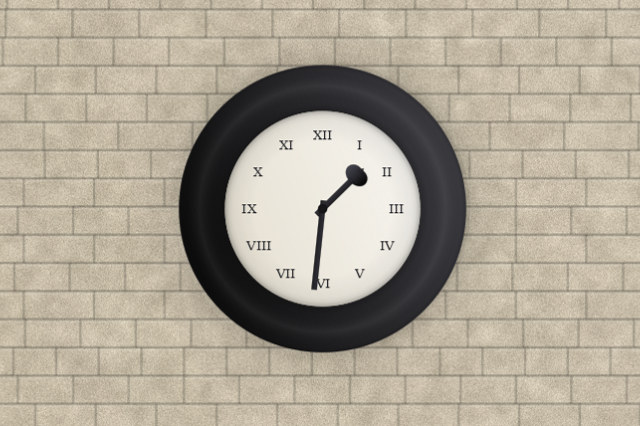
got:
**1:31**
